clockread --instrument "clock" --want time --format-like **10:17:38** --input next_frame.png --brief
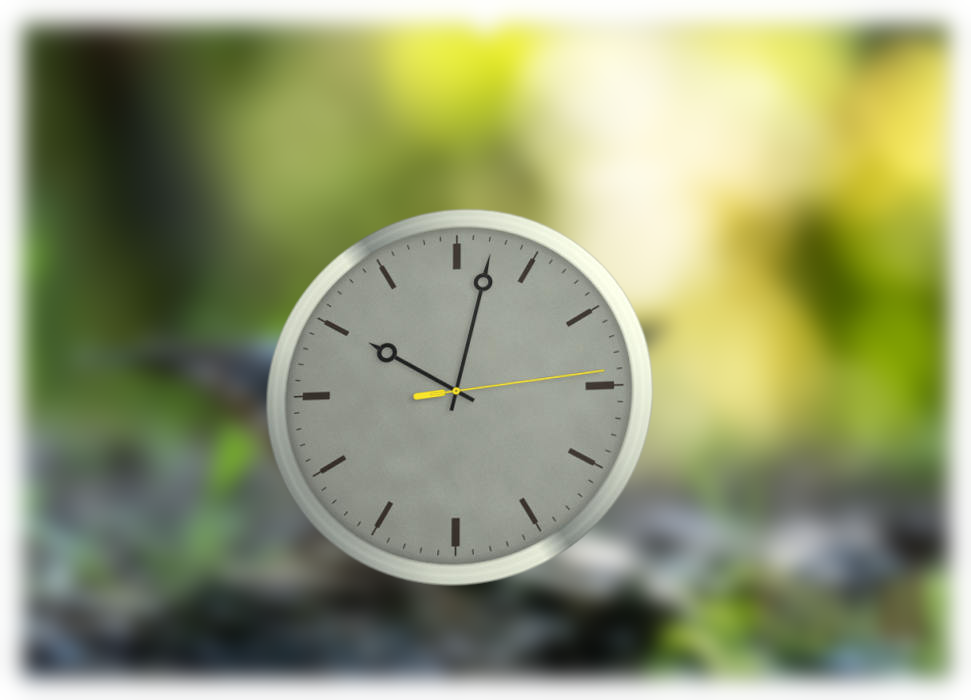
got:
**10:02:14**
